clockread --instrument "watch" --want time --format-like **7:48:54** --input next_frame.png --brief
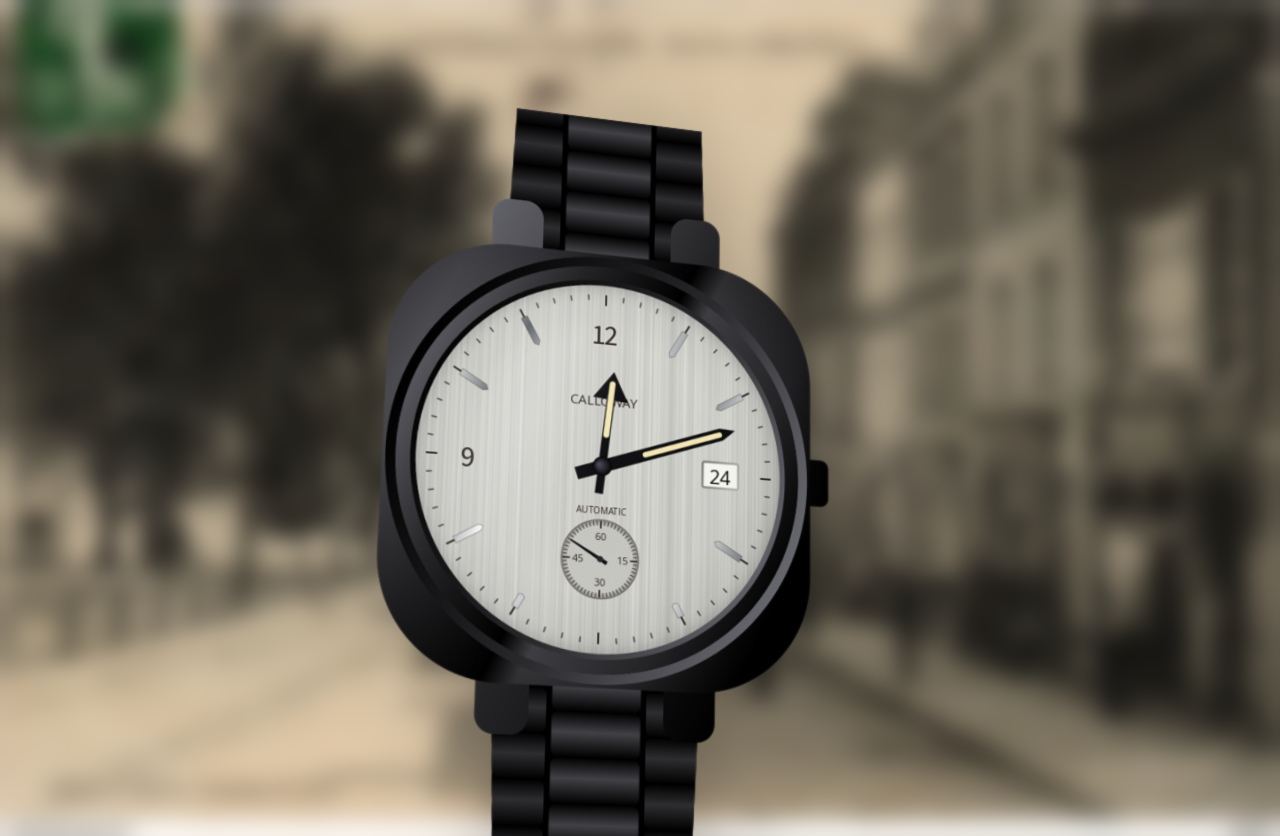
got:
**12:11:50**
